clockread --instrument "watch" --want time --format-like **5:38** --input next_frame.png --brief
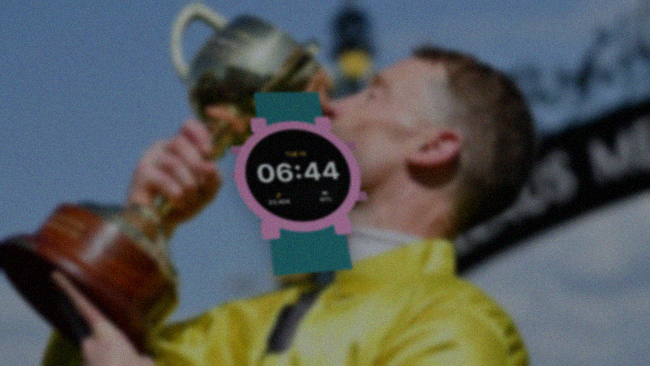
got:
**6:44**
